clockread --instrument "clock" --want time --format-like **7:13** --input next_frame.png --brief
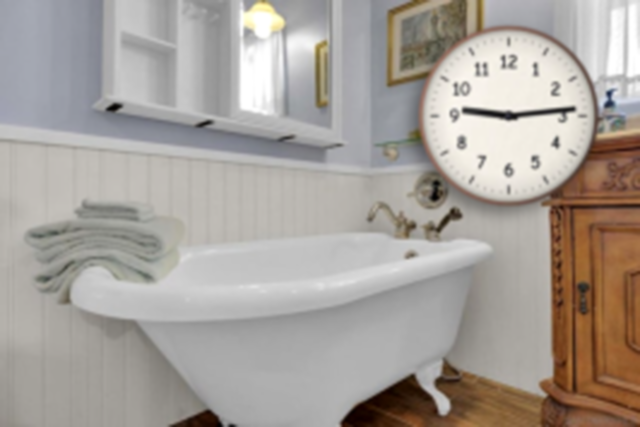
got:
**9:14**
